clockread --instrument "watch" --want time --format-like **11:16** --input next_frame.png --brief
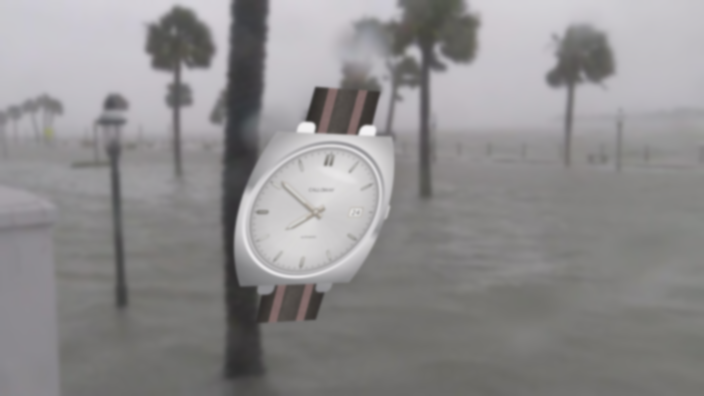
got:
**7:51**
